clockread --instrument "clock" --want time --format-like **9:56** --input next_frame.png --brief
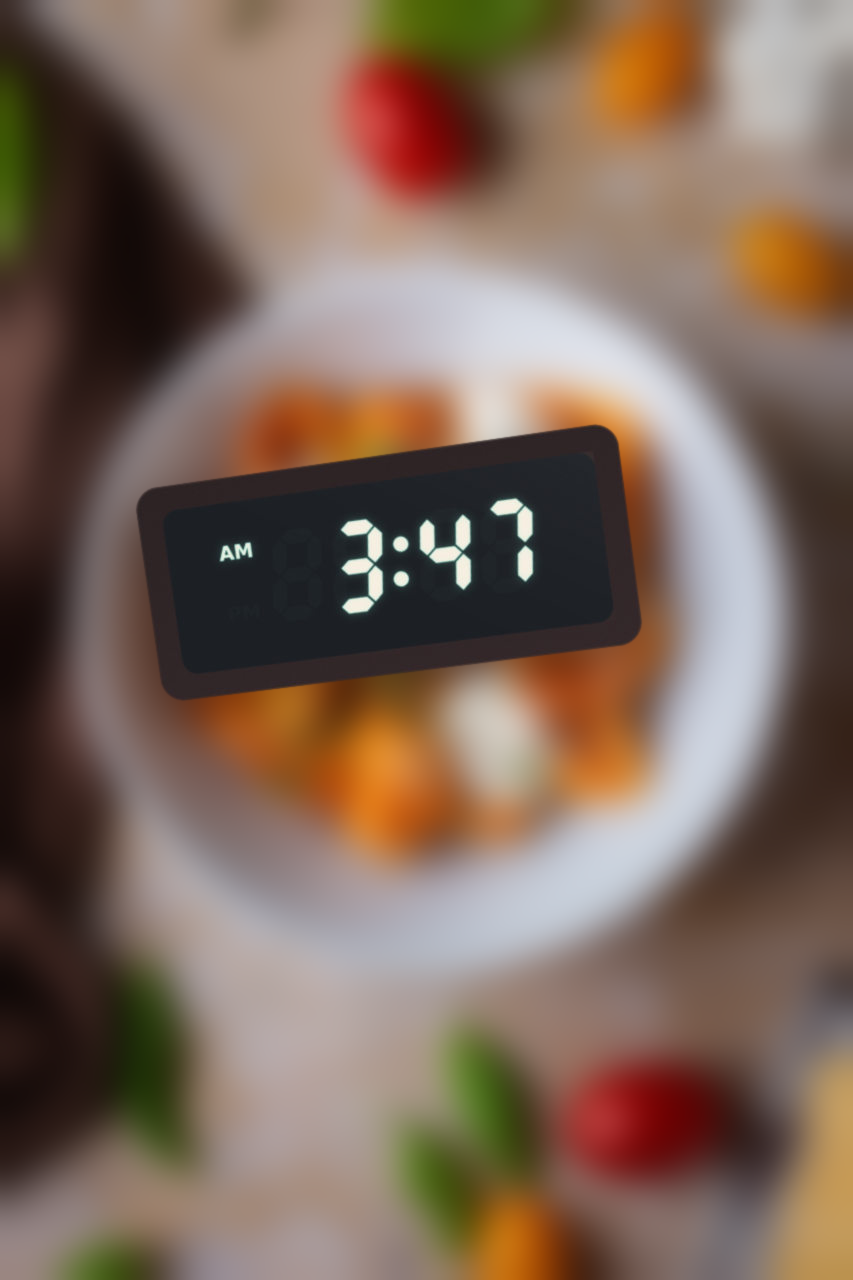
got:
**3:47**
